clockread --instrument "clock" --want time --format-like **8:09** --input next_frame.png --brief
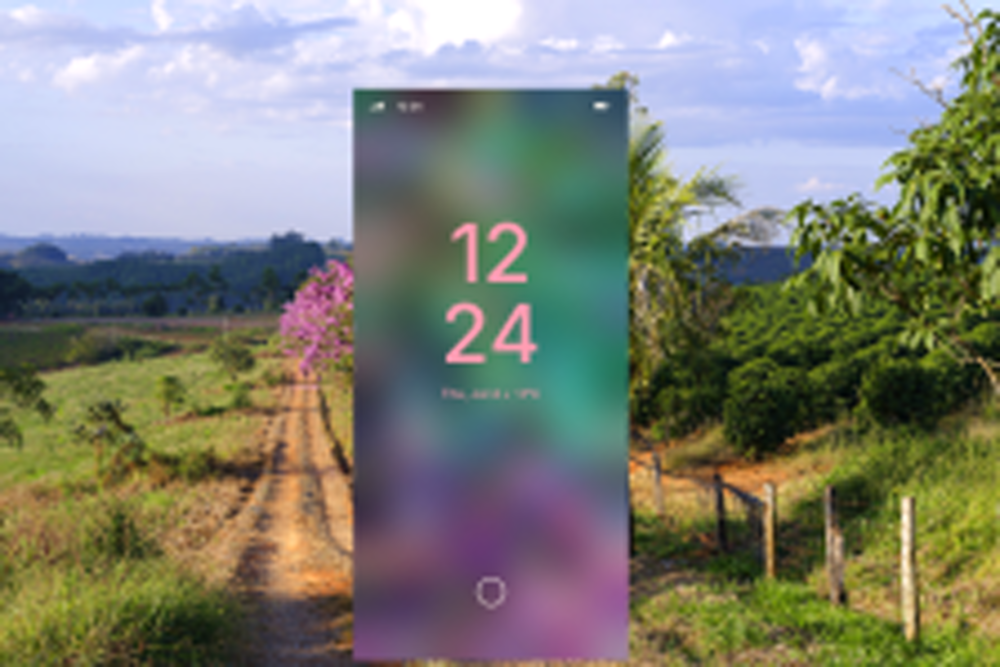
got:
**12:24**
